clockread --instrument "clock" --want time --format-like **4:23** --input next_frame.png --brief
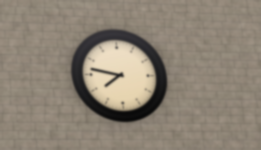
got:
**7:47**
